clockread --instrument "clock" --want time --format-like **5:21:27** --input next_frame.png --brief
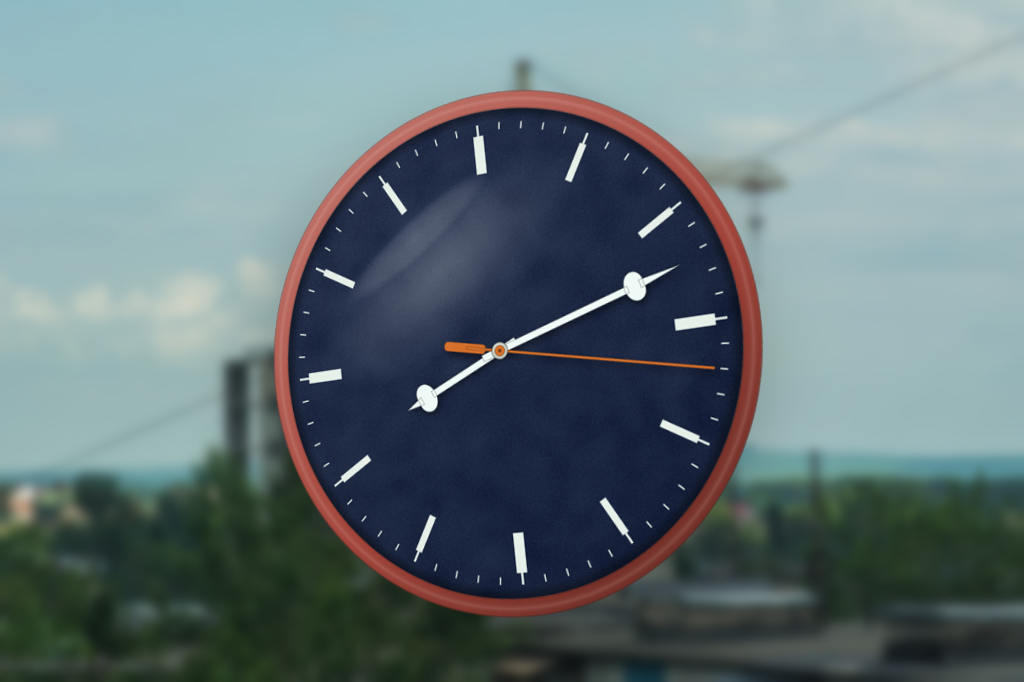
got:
**8:12:17**
